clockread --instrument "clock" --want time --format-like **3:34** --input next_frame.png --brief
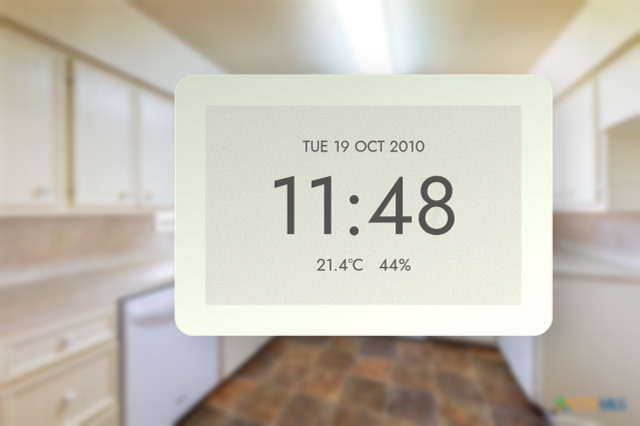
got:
**11:48**
